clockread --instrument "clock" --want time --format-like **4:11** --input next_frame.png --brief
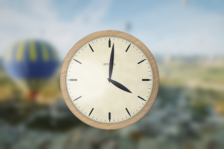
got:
**4:01**
